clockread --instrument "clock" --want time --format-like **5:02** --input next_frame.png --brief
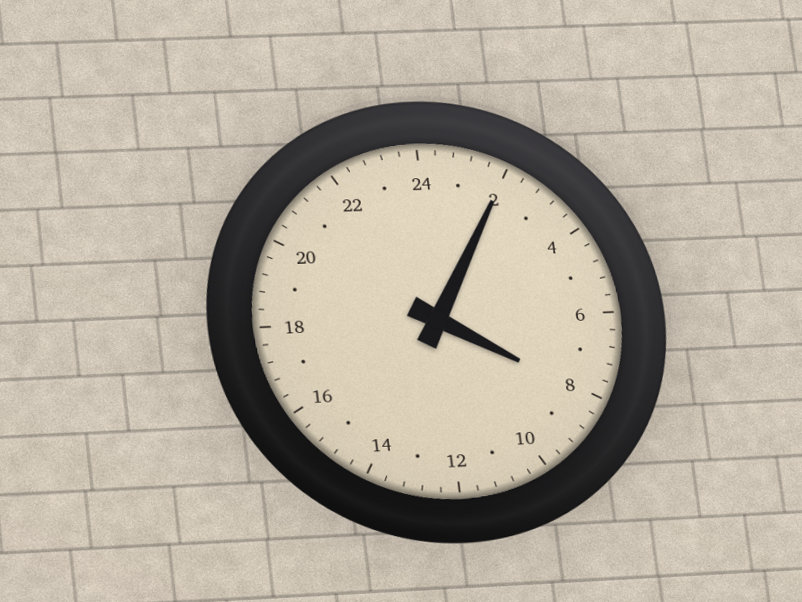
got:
**8:05**
